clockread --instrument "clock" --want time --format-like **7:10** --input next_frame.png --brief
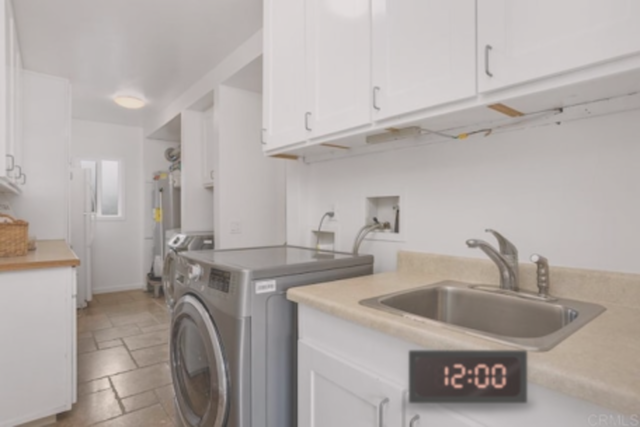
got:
**12:00**
